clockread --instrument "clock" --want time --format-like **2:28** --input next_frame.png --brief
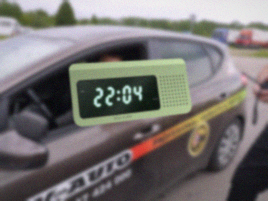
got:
**22:04**
